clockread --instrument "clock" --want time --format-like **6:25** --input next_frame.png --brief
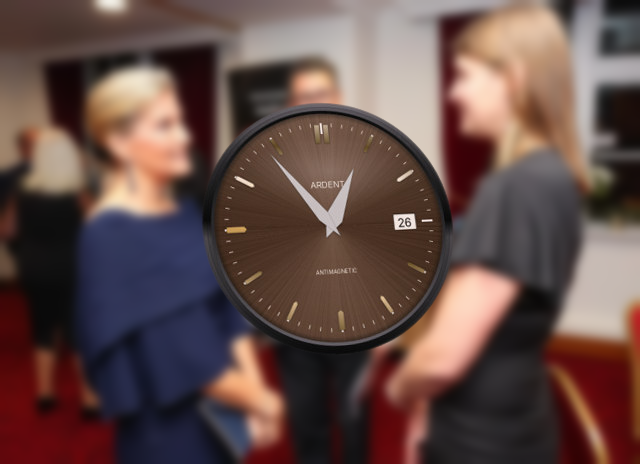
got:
**12:54**
